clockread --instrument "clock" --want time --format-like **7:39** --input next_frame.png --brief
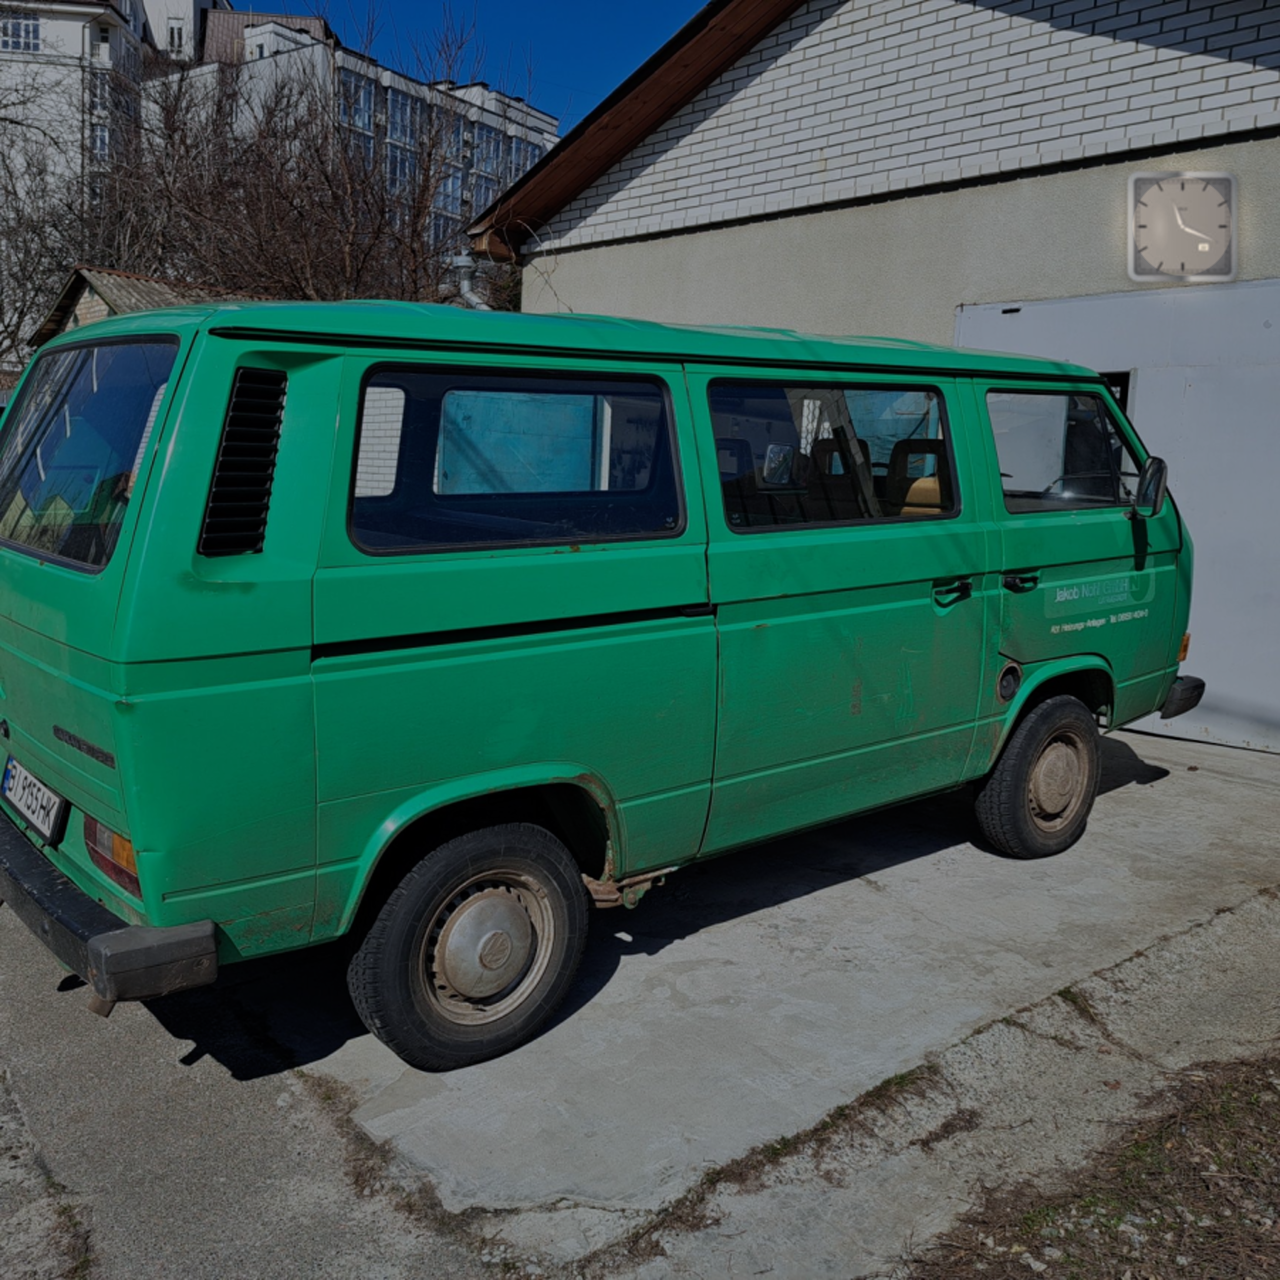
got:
**11:19**
